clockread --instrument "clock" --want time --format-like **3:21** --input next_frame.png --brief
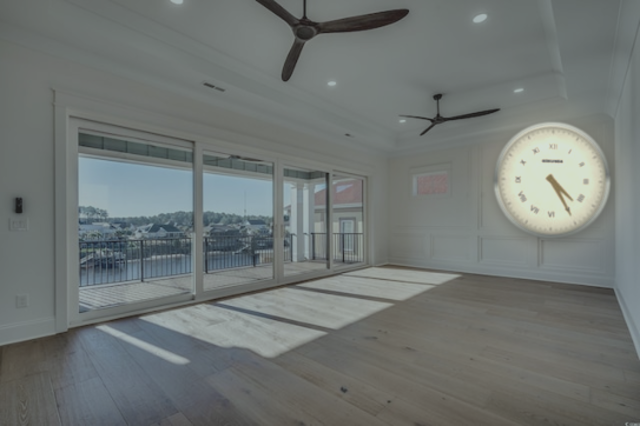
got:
**4:25**
